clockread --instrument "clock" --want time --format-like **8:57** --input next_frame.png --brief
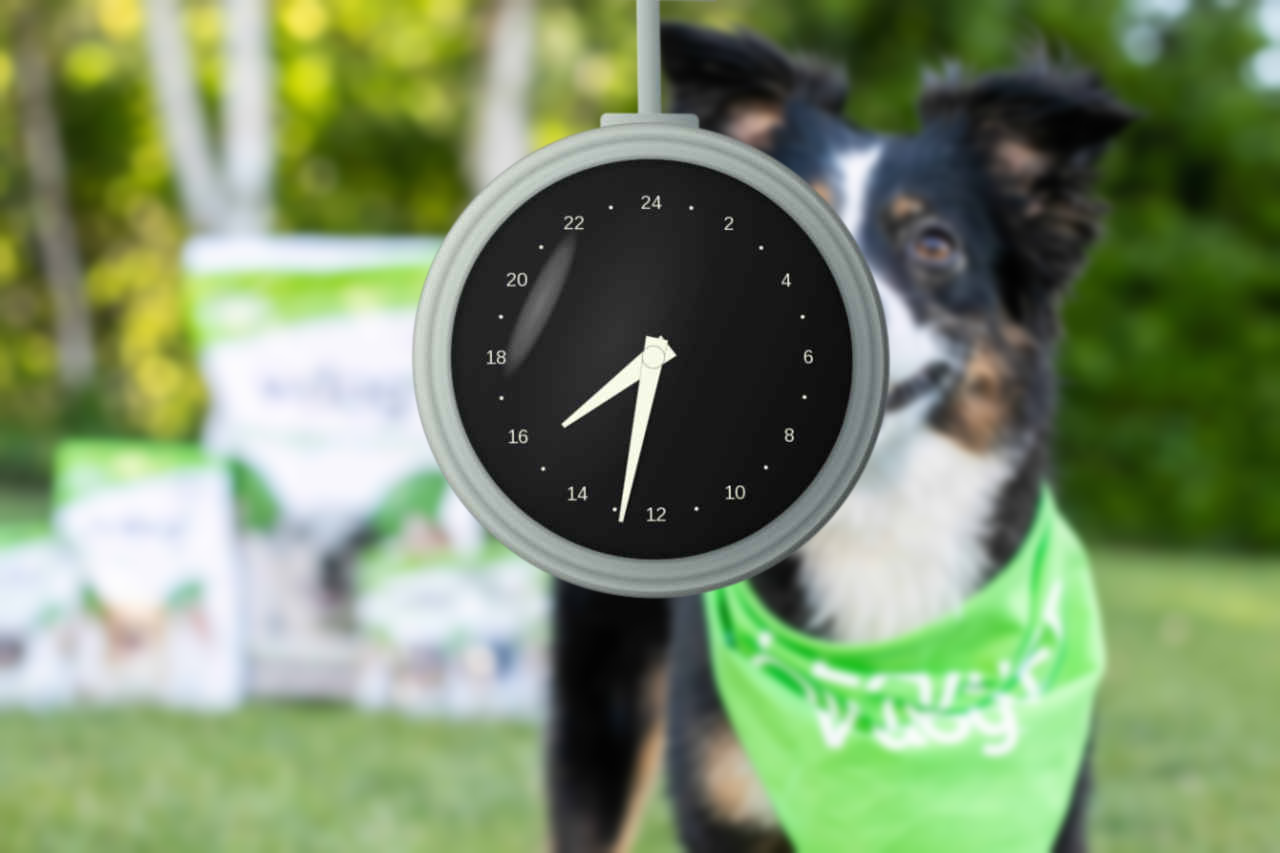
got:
**15:32**
